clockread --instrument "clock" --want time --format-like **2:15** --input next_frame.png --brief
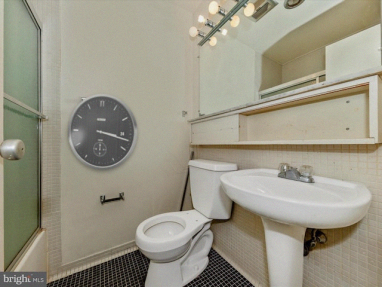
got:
**3:17**
